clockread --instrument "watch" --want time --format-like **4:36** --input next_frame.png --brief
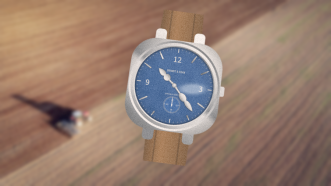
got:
**10:23**
